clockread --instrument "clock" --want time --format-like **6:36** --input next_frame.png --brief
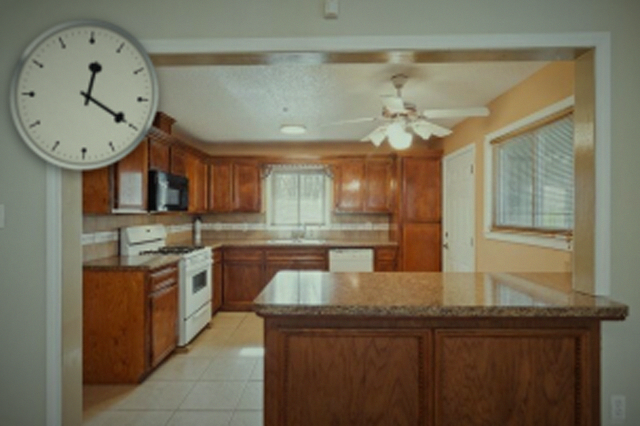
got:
**12:20**
